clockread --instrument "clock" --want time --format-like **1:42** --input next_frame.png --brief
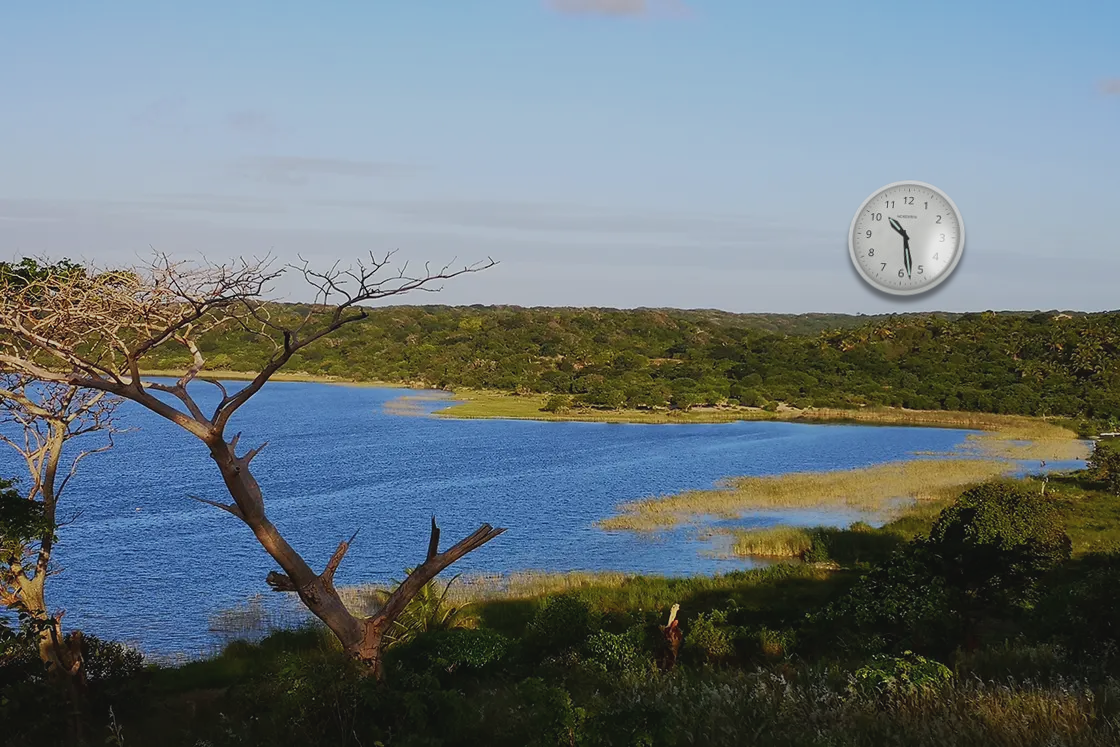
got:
**10:28**
